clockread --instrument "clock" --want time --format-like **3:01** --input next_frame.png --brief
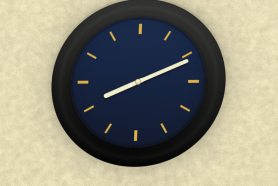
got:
**8:11**
